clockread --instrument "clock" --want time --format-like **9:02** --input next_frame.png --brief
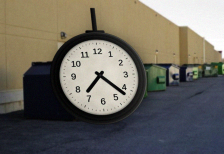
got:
**7:22**
